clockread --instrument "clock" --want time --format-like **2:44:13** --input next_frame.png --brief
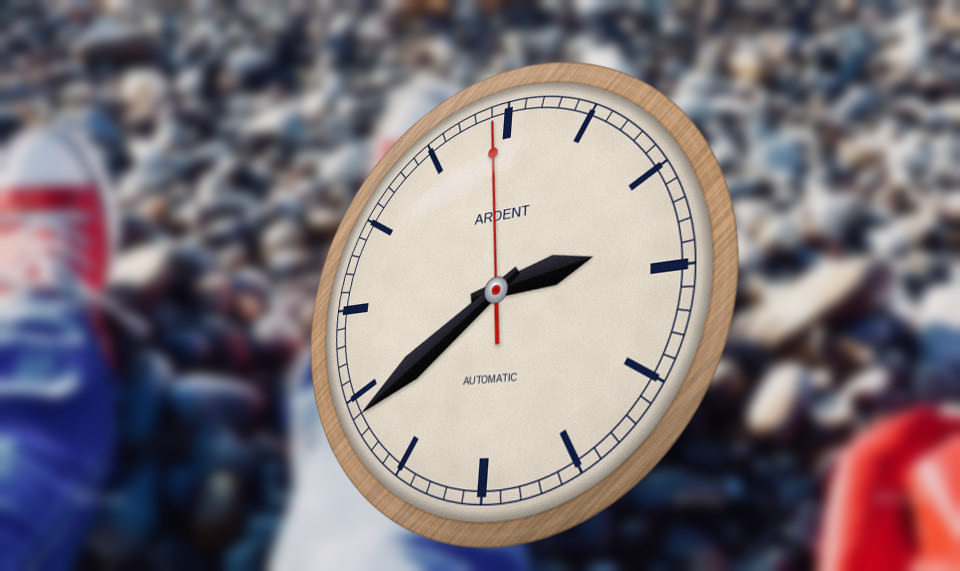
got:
**2:38:59**
